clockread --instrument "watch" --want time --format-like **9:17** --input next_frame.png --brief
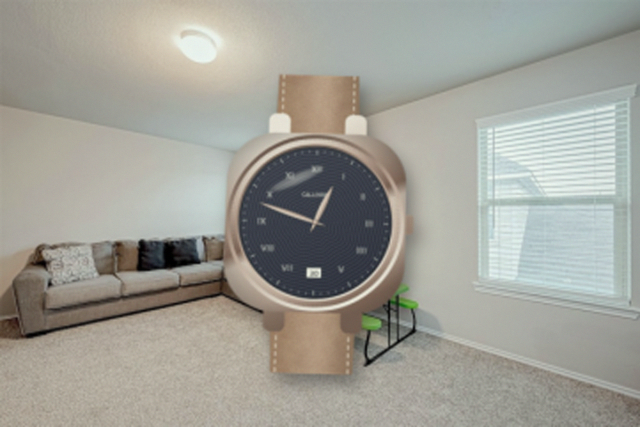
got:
**12:48**
